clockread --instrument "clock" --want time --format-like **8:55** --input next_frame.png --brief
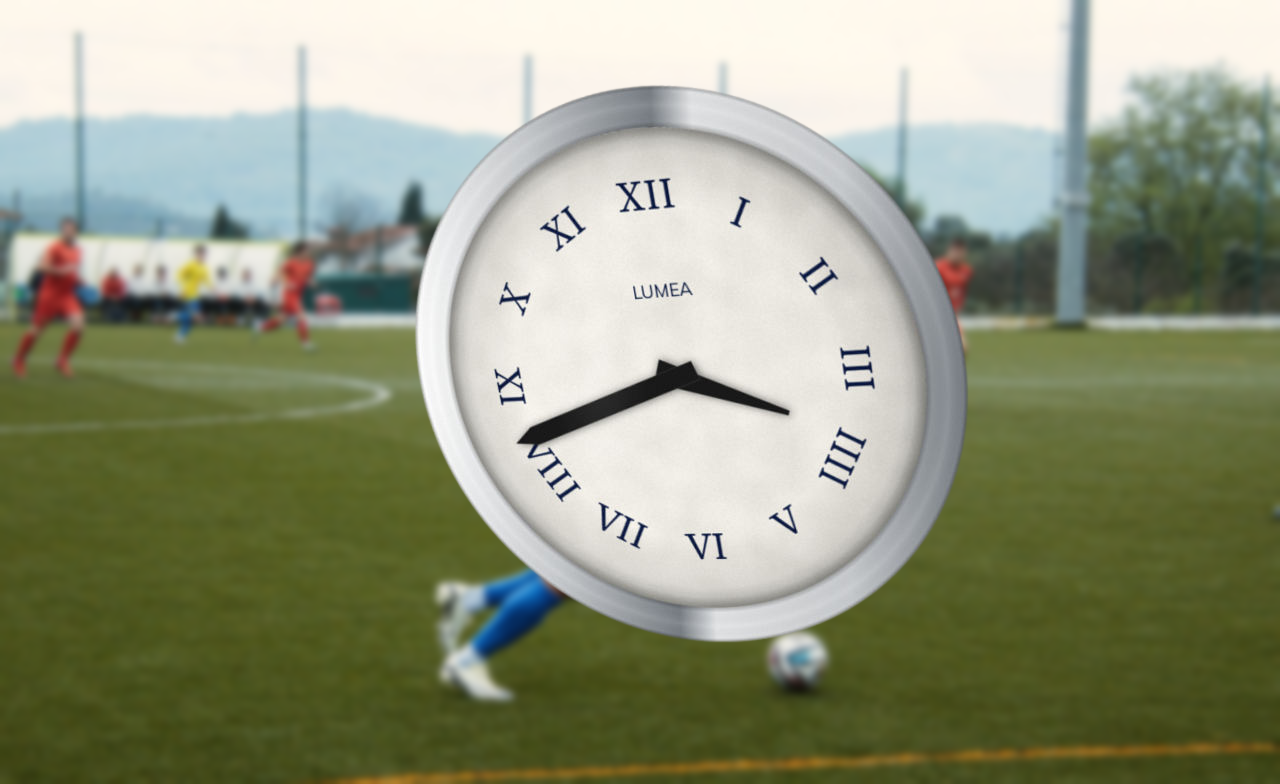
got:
**3:42**
